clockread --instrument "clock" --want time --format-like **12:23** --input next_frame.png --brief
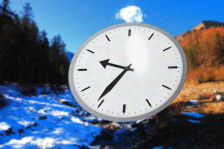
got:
**9:36**
